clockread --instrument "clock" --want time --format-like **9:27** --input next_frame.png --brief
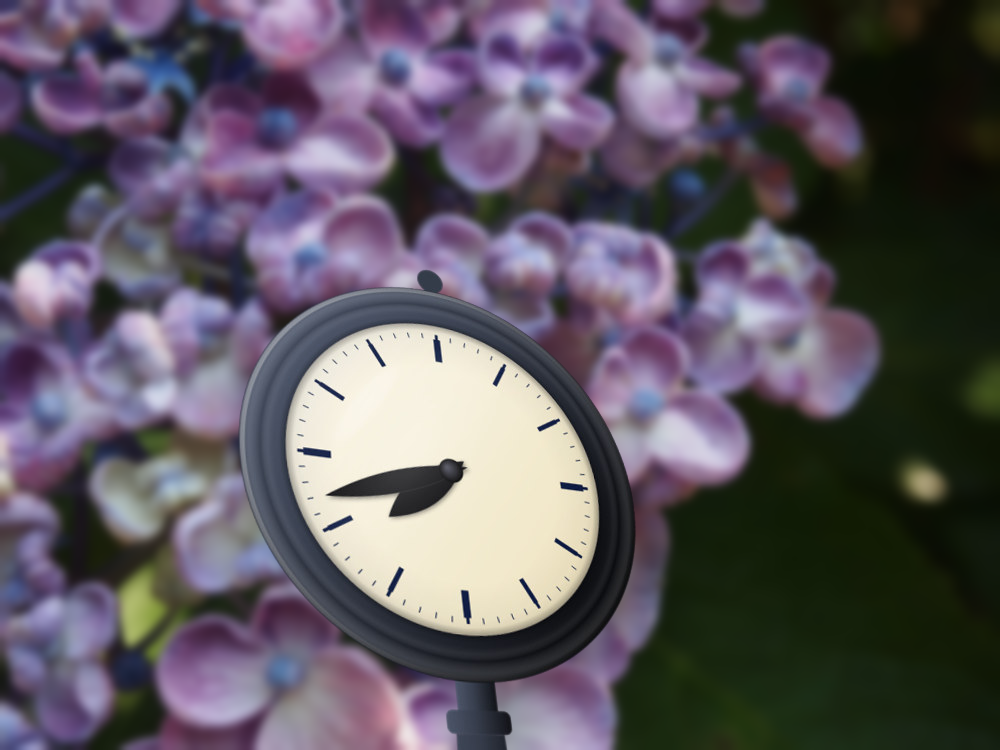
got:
**7:42**
